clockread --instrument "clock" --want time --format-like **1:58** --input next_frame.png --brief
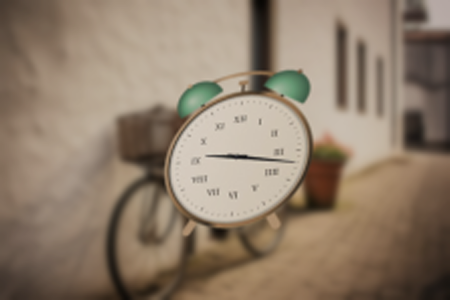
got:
**9:17**
